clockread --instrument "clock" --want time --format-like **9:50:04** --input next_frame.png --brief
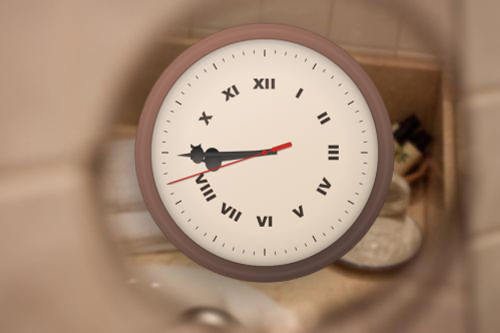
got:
**8:44:42**
